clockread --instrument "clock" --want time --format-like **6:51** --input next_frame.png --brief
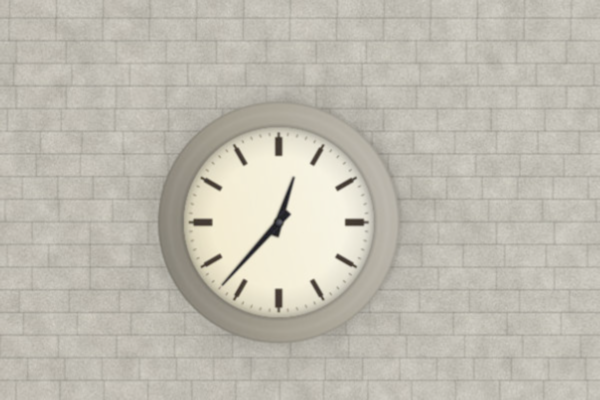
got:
**12:37**
